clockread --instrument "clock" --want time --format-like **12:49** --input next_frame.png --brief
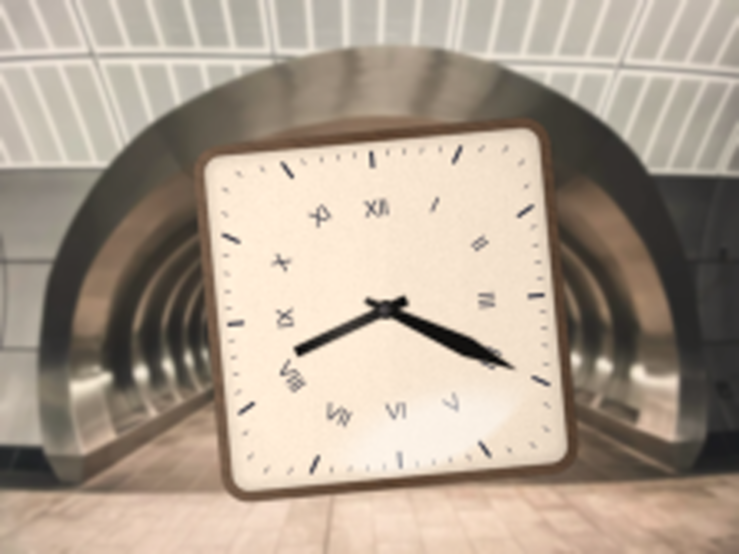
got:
**8:20**
